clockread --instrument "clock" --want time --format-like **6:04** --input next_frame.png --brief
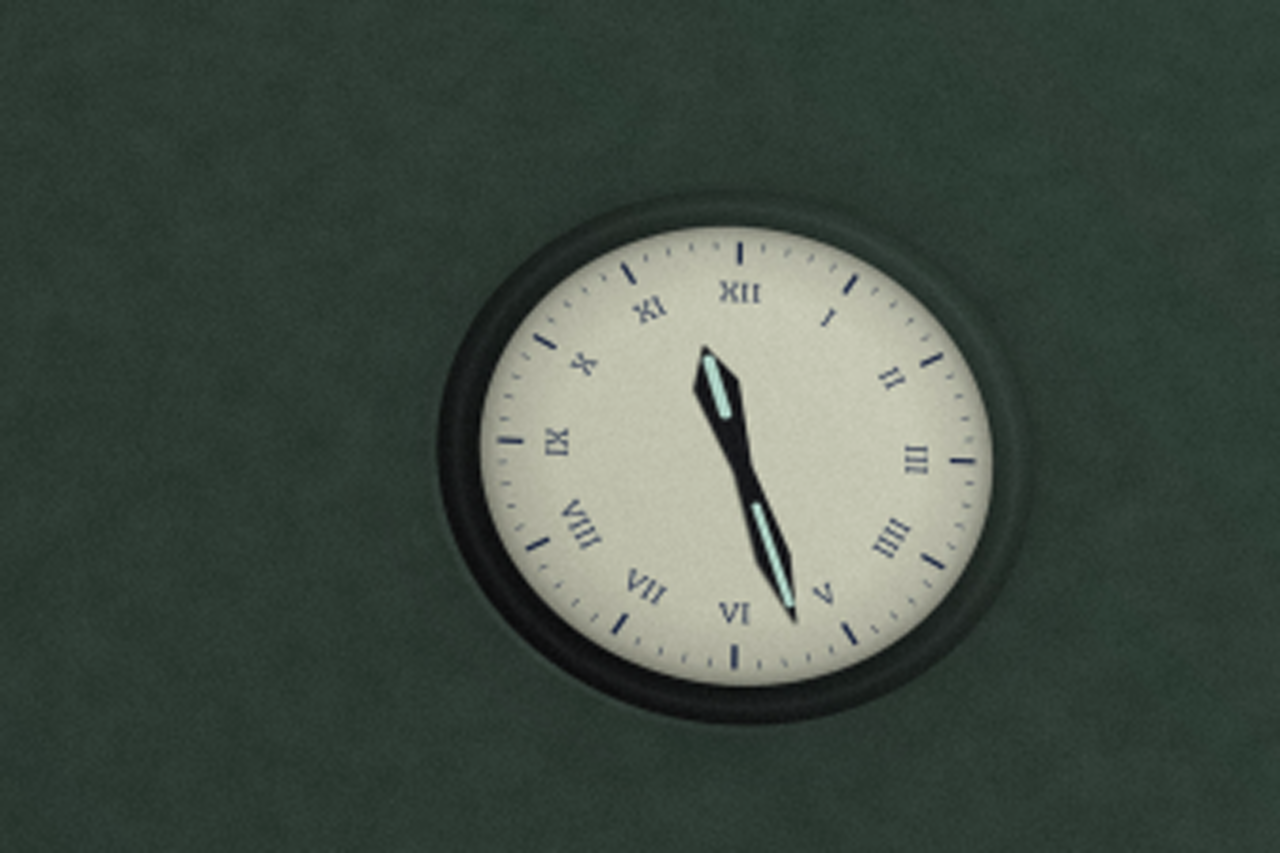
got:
**11:27**
